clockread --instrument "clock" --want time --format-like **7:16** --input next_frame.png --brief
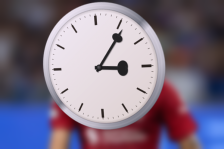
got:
**3:06**
